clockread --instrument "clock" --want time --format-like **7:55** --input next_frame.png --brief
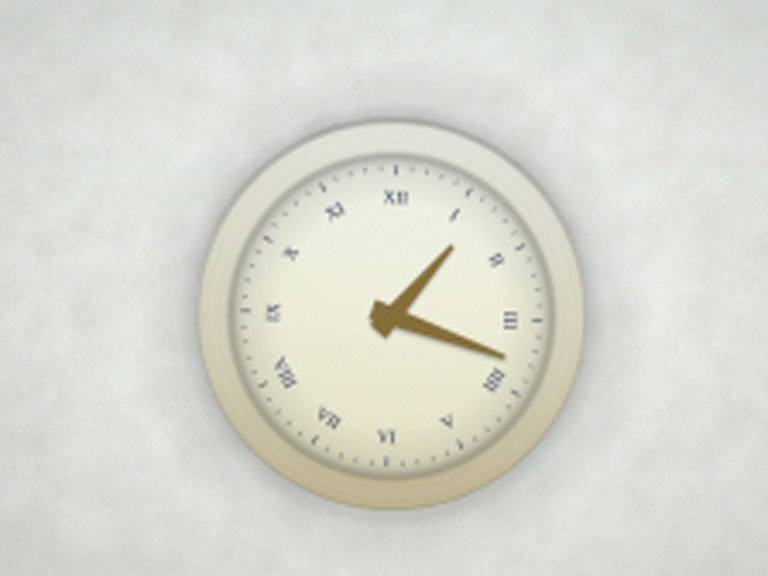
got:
**1:18**
